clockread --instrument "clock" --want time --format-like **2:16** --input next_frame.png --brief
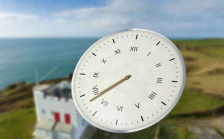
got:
**7:38**
